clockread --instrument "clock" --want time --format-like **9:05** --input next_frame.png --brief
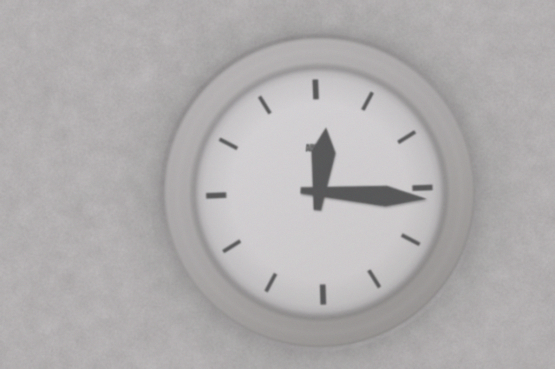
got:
**12:16**
